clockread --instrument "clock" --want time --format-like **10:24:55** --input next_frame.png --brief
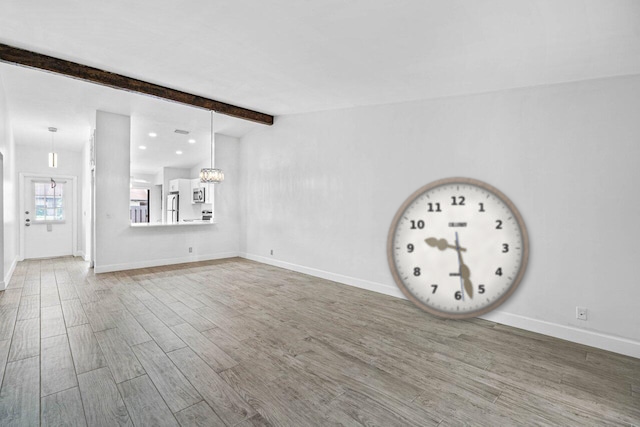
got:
**9:27:29**
